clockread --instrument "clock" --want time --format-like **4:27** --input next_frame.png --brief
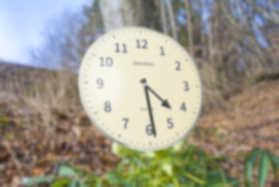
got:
**4:29**
